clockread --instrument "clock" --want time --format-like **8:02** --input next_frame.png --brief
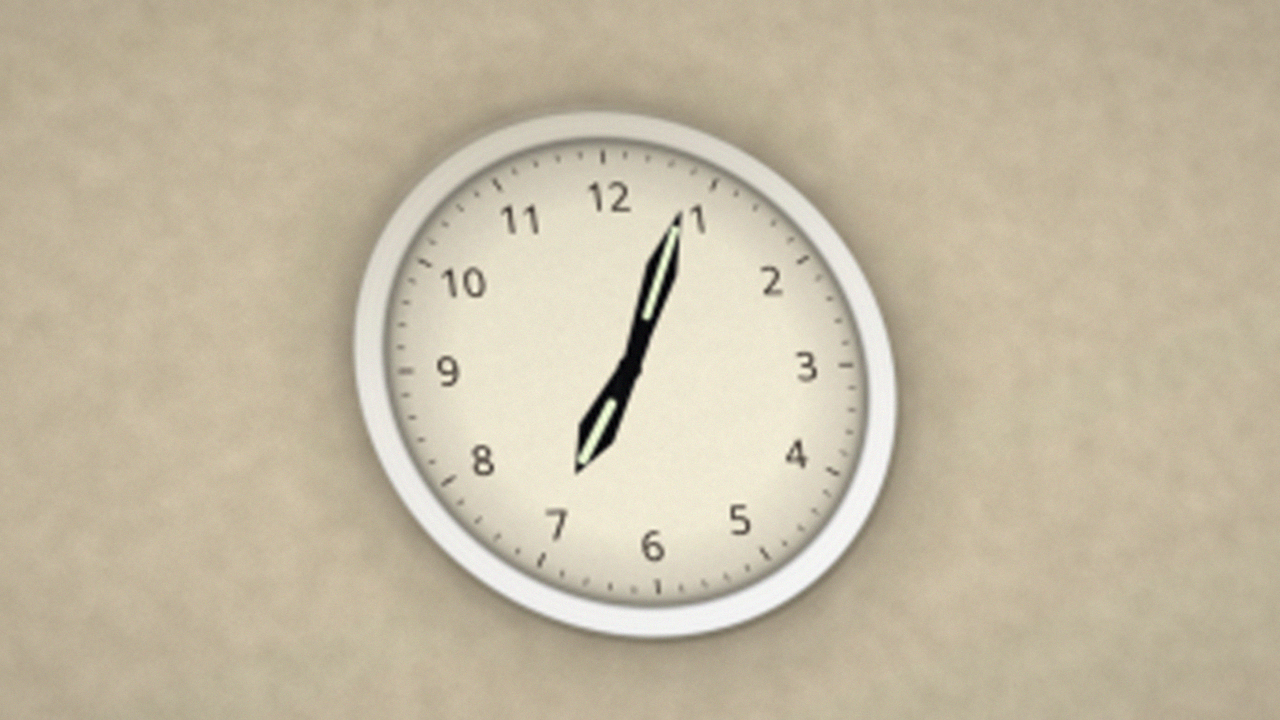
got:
**7:04**
